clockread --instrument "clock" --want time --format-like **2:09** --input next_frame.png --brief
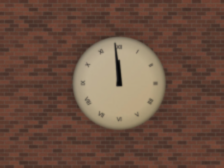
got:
**11:59**
